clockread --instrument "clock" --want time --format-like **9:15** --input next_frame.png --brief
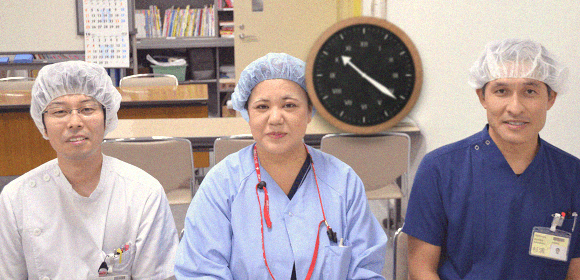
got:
**10:21**
